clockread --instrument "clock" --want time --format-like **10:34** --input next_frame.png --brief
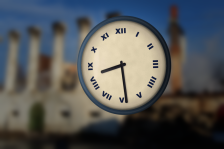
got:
**8:29**
